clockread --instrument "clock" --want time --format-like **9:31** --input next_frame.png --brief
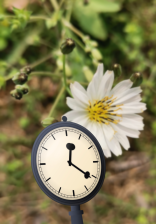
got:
**12:21**
